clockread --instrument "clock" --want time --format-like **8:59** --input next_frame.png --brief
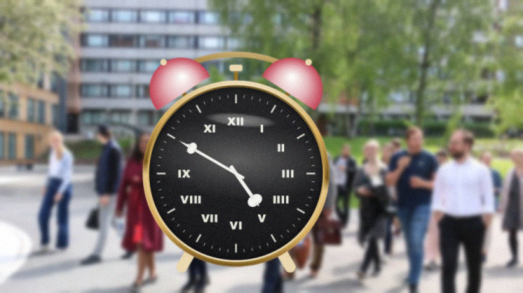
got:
**4:50**
